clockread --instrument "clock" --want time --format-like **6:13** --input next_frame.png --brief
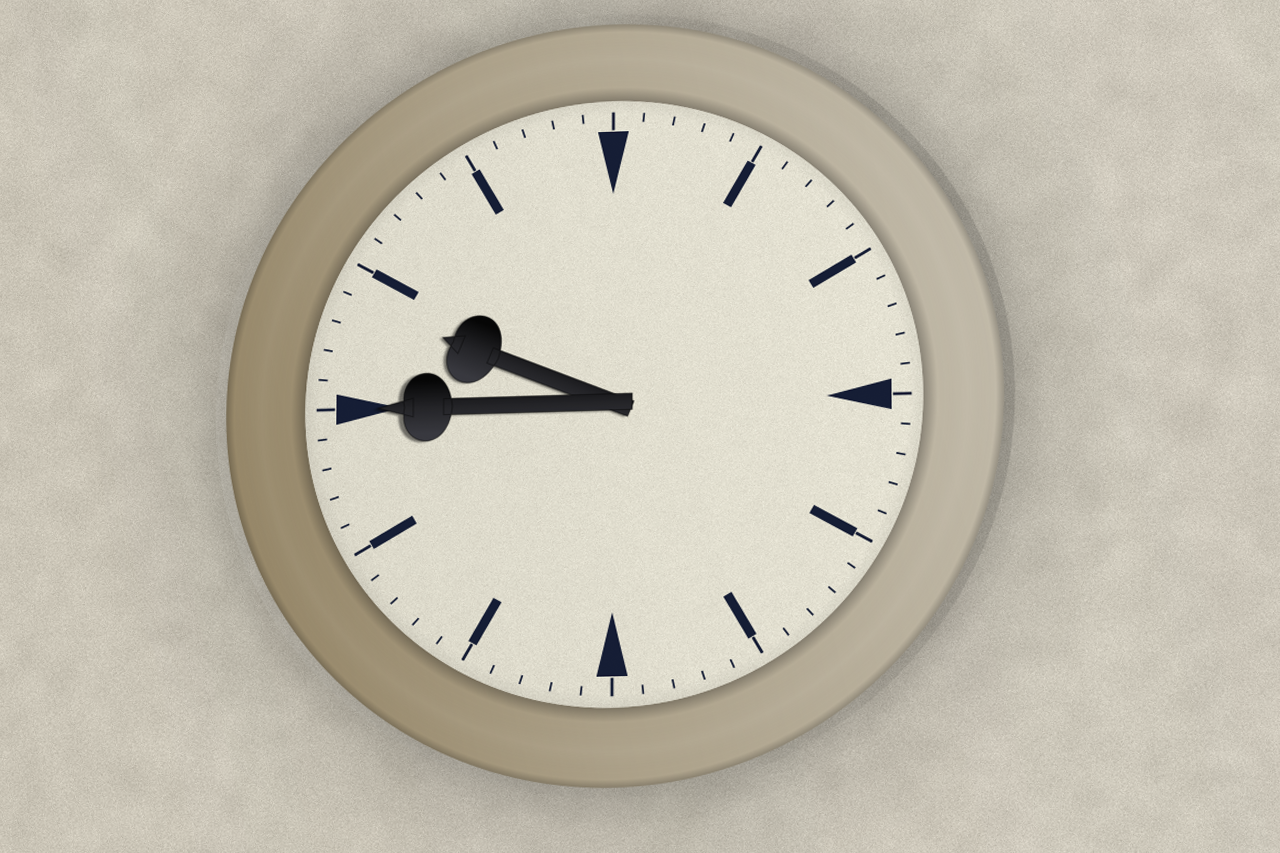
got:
**9:45**
